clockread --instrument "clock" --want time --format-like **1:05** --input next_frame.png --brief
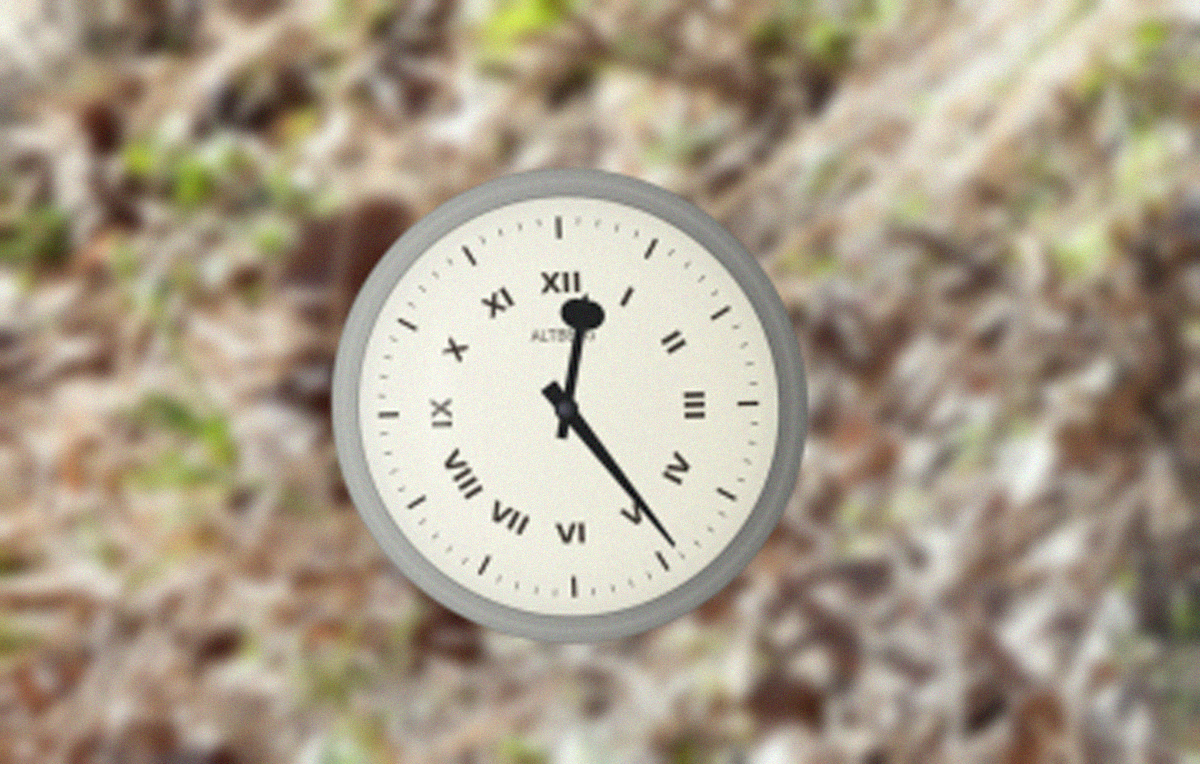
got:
**12:24**
